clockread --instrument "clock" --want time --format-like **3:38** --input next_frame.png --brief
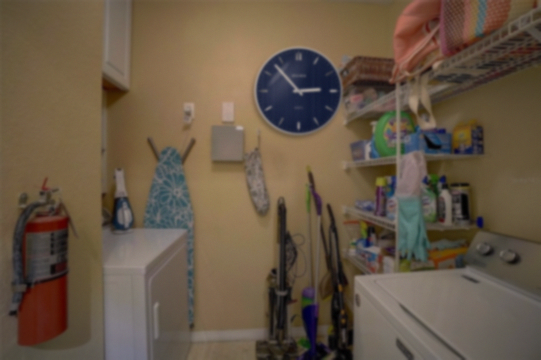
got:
**2:53**
